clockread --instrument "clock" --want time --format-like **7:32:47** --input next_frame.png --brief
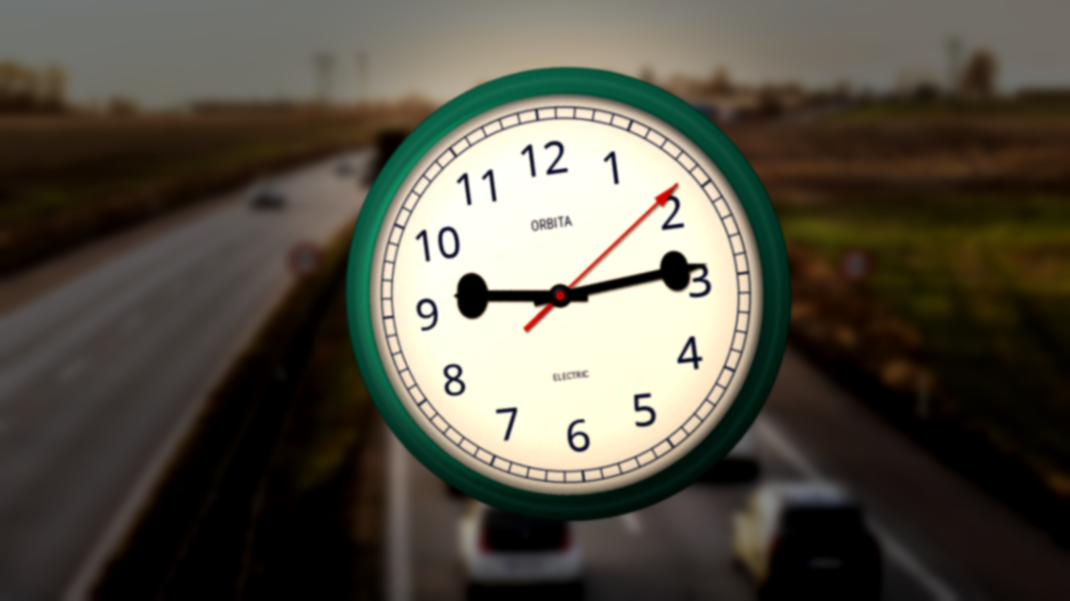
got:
**9:14:09**
